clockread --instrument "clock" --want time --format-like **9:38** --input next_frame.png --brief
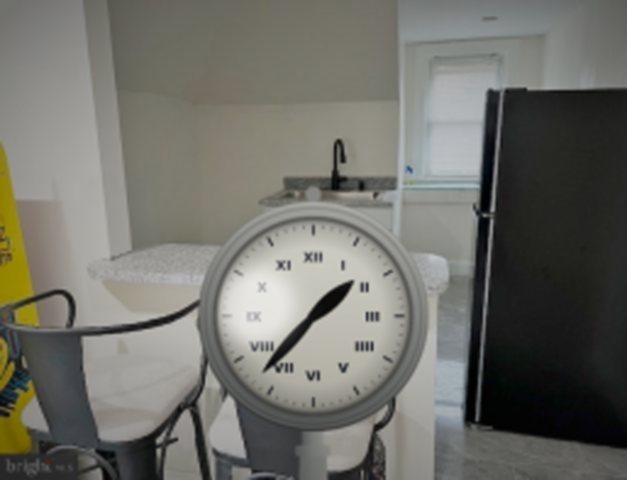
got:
**1:37**
